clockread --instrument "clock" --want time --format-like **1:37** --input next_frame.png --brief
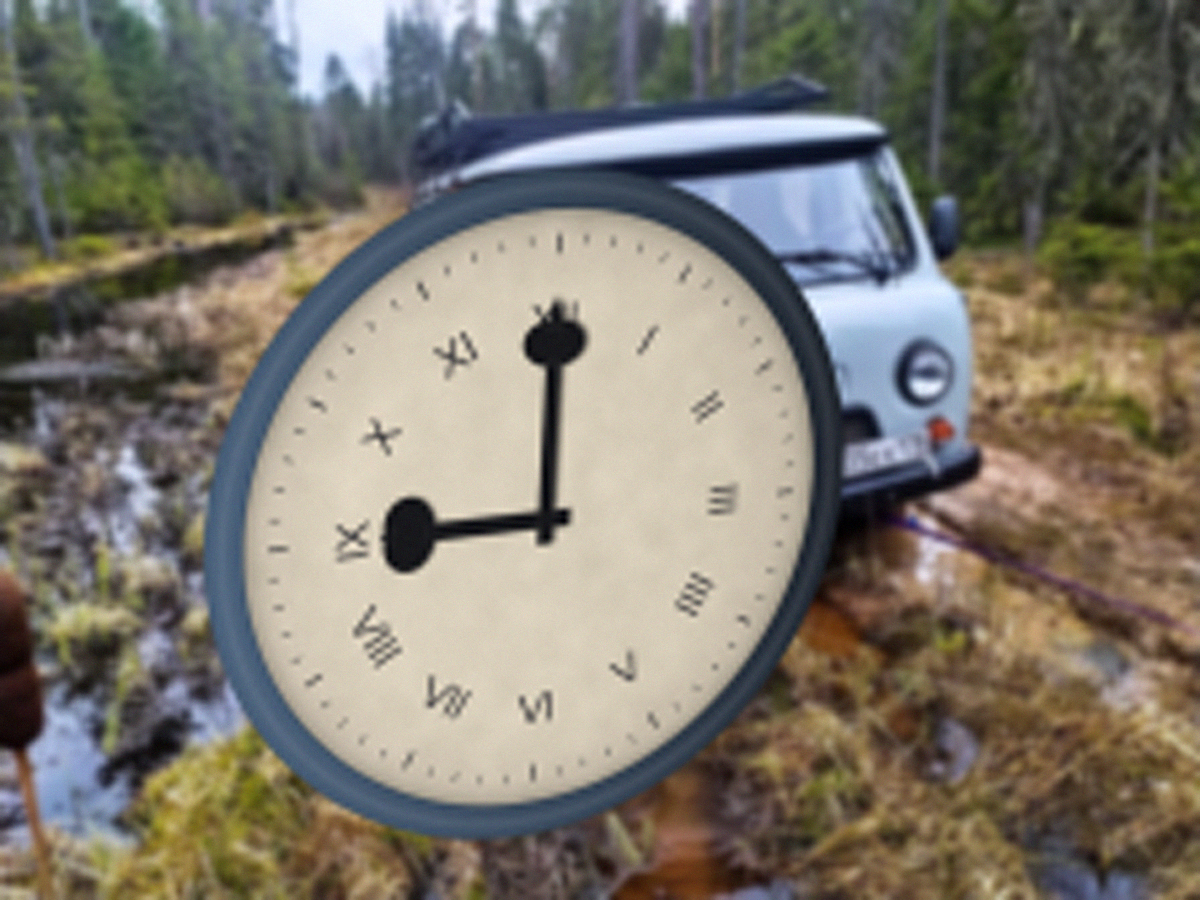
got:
**9:00**
